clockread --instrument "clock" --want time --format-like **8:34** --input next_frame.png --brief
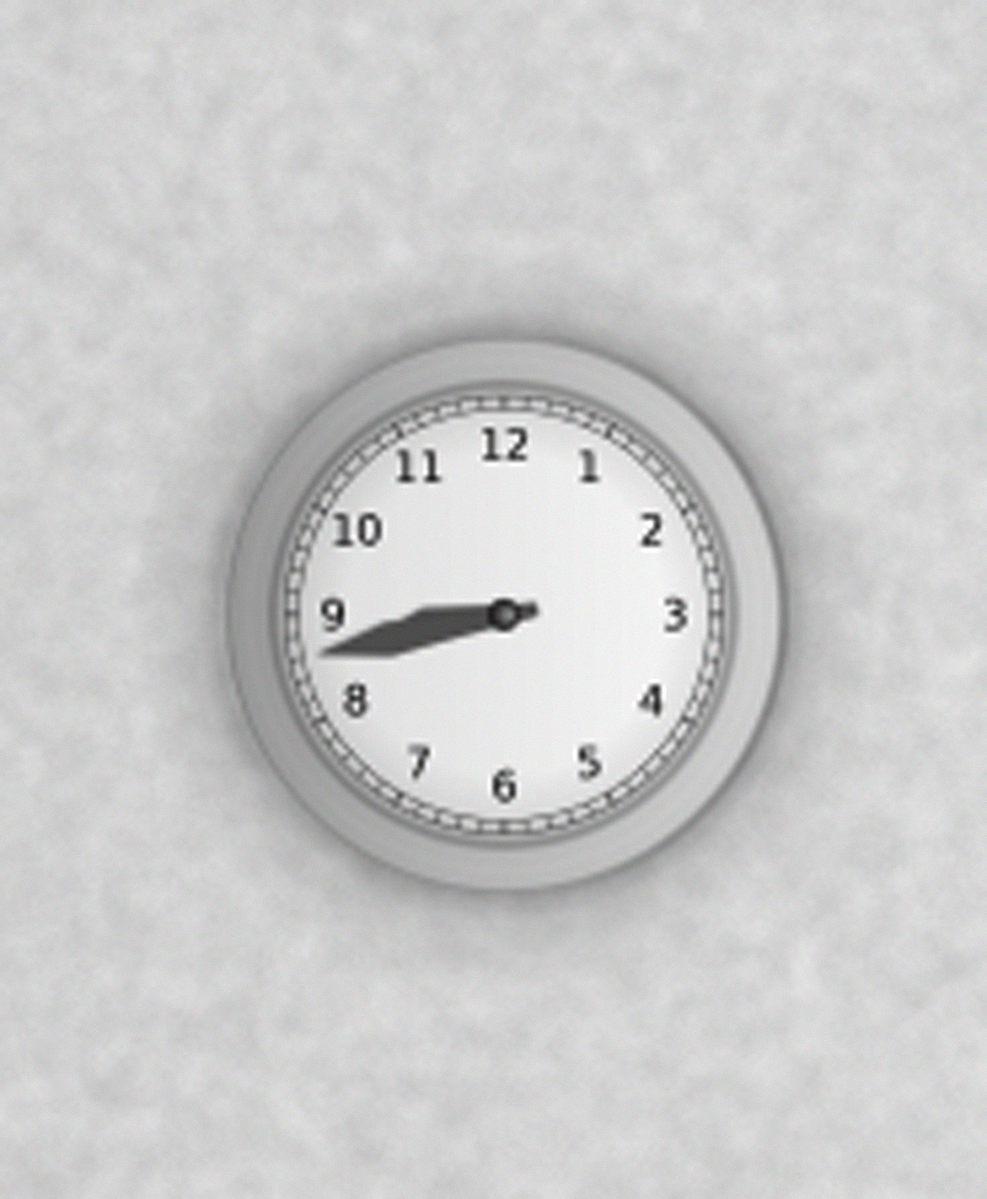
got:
**8:43**
